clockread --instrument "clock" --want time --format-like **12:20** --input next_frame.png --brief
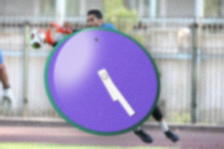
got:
**5:26**
